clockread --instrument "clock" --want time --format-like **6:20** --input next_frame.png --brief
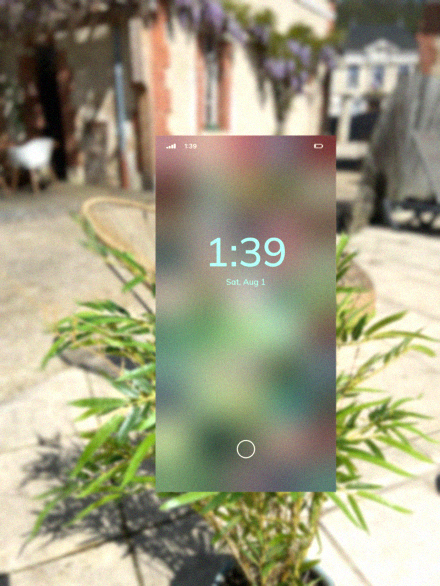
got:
**1:39**
